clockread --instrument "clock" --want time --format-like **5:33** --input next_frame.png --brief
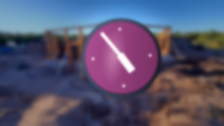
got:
**4:54**
